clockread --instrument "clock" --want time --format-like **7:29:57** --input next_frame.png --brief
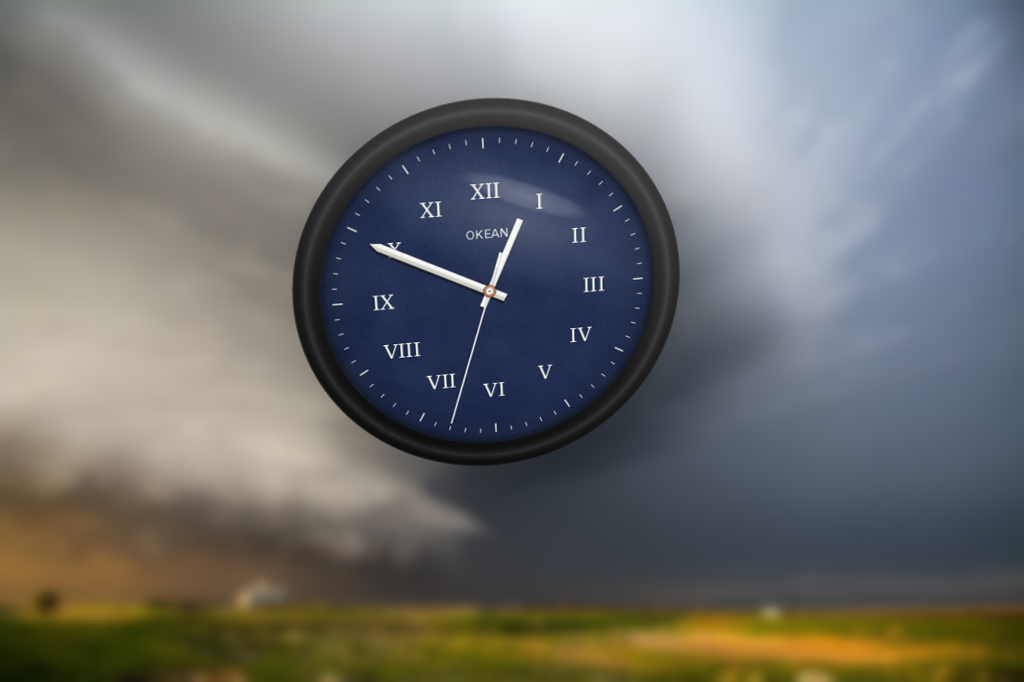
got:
**12:49:33**
